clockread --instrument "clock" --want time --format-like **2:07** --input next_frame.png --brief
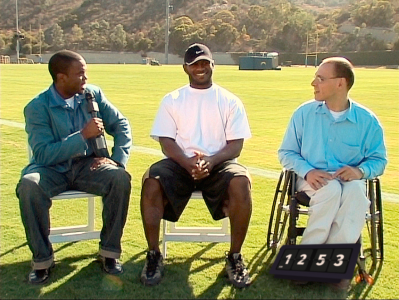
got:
**12:53**
